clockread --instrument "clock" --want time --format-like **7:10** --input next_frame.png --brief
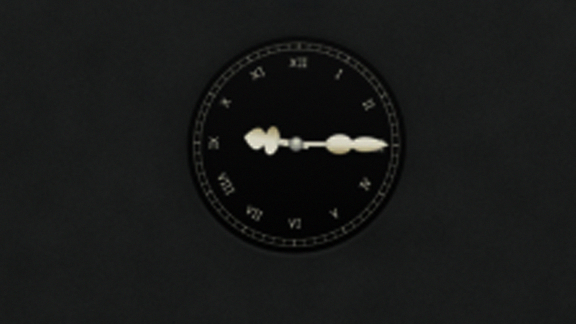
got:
**9:15**
